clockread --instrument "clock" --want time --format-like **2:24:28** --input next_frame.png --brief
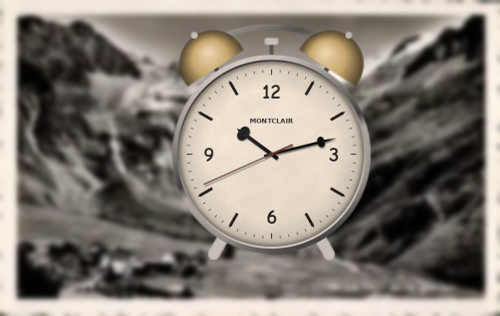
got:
**10:12:41**
